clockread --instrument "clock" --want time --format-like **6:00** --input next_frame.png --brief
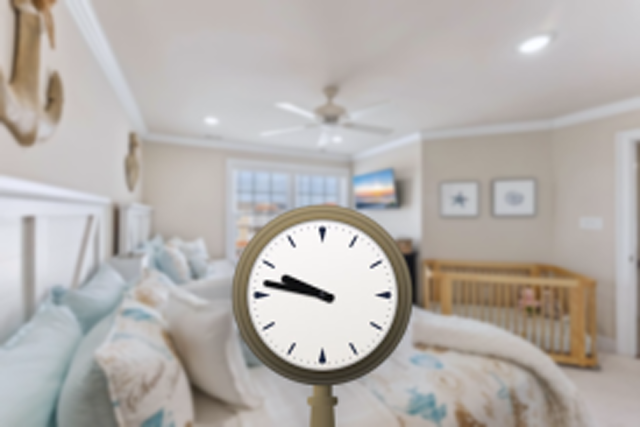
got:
**9:47**
